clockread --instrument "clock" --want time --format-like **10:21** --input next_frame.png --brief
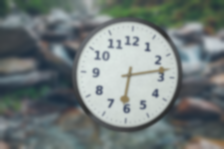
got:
**6:13**
